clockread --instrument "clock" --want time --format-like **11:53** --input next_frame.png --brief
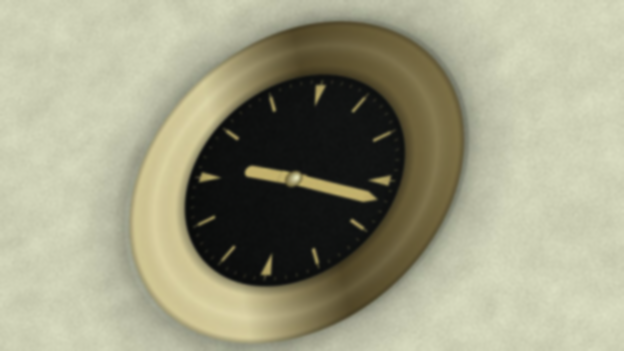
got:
**9:17**
